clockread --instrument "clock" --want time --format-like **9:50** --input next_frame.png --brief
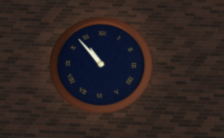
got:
**10:53**
